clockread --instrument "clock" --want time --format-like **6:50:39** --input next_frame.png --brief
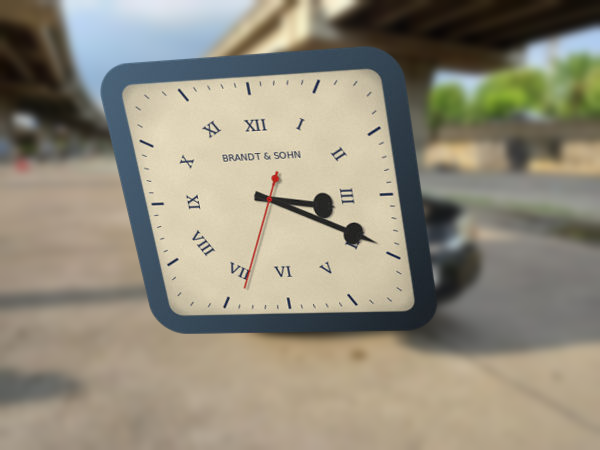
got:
**3:19:34**
